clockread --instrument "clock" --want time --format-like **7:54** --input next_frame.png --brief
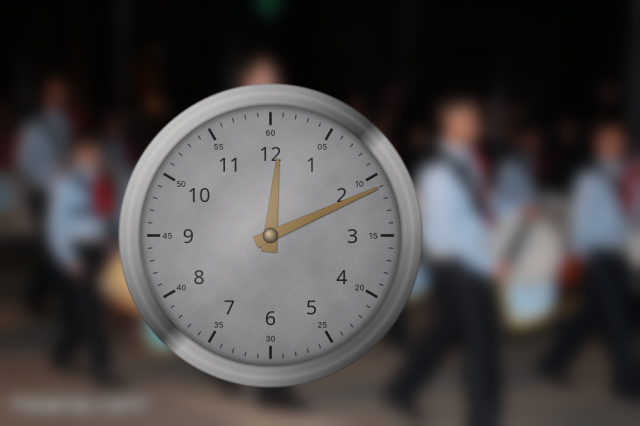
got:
**12:11**
